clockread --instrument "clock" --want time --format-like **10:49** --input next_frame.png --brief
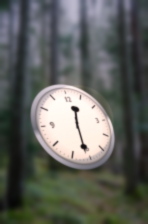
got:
**12:31**
